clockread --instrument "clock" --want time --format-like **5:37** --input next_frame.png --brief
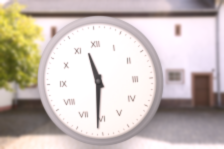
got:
**11:31**
